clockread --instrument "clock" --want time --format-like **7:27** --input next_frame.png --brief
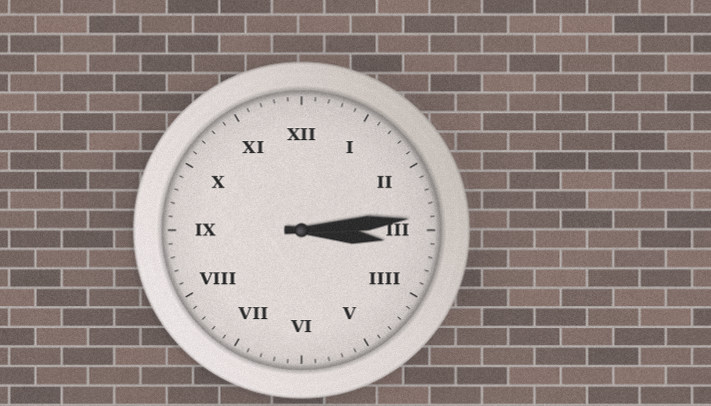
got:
**3:14**
